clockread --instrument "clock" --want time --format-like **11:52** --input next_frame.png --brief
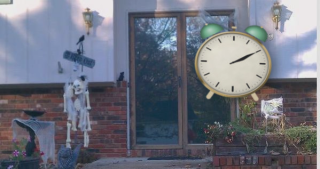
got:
**2:10**
